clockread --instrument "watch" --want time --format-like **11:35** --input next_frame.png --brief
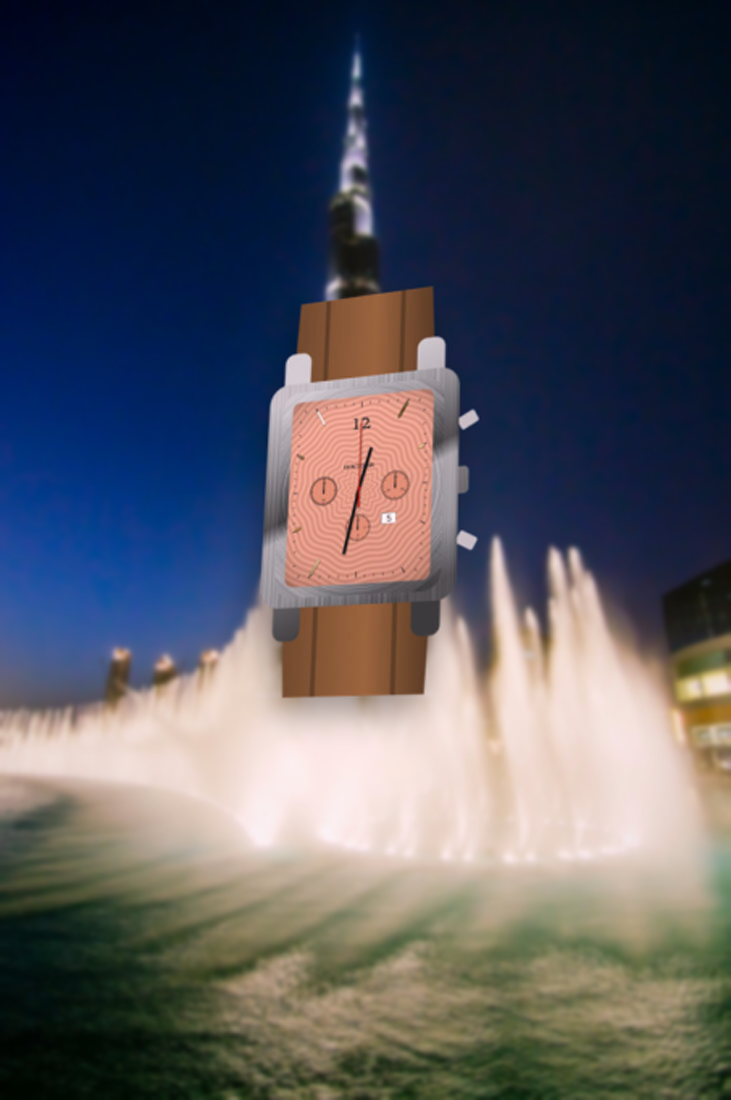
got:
**12:32**
